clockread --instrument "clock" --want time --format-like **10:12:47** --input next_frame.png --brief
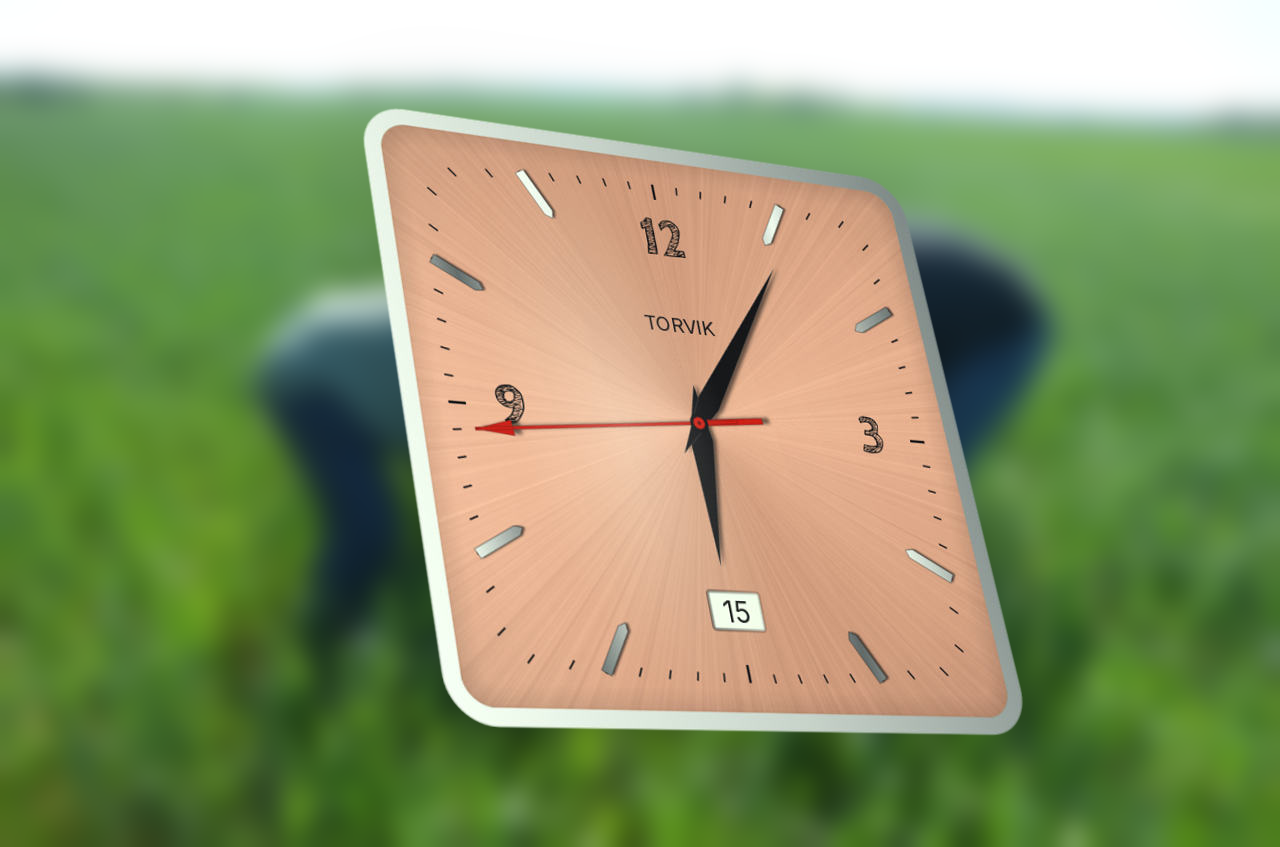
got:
**6:05:44**
